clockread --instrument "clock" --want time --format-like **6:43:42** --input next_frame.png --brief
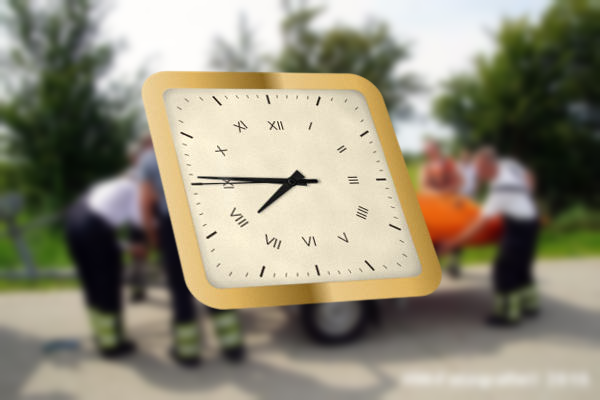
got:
**7:45:45**
